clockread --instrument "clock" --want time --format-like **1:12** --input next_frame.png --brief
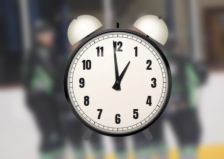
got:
**12:59**
